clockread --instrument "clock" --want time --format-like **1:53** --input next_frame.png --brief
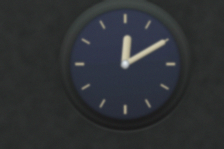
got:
**12:10**
